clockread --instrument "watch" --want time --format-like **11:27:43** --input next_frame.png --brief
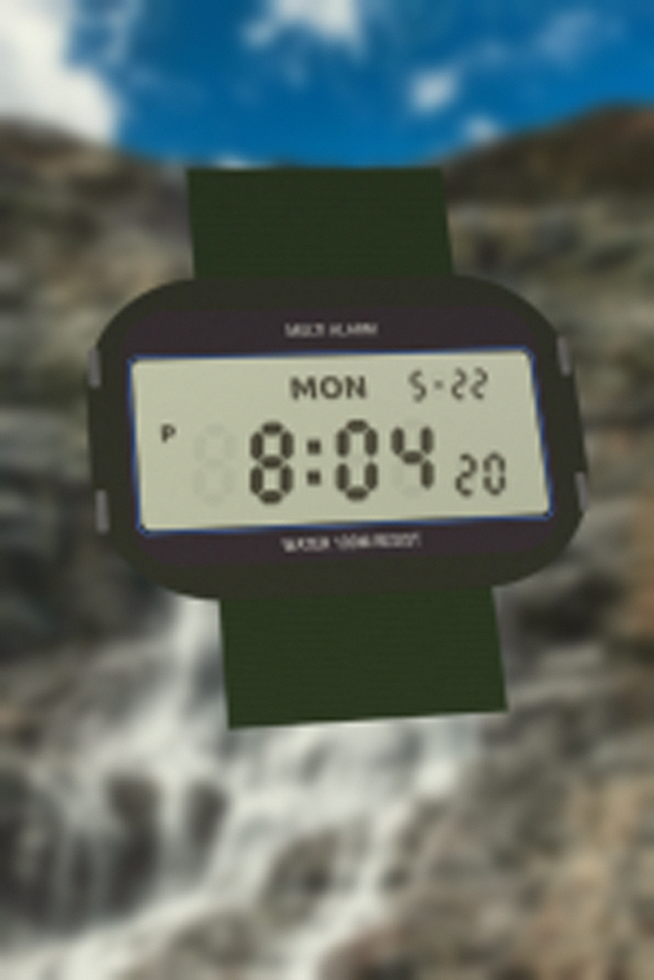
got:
**8:04:20**
